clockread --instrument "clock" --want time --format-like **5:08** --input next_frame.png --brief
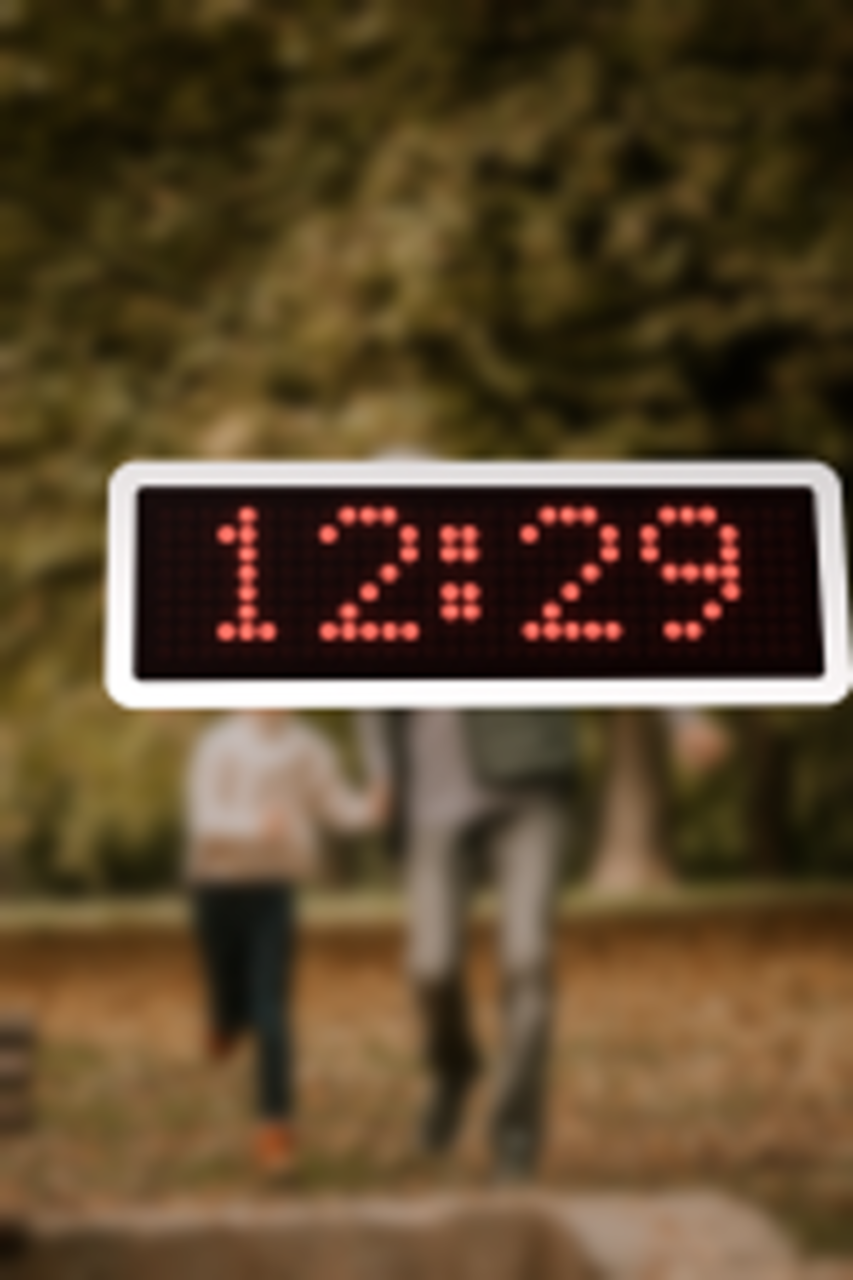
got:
**12:29**
